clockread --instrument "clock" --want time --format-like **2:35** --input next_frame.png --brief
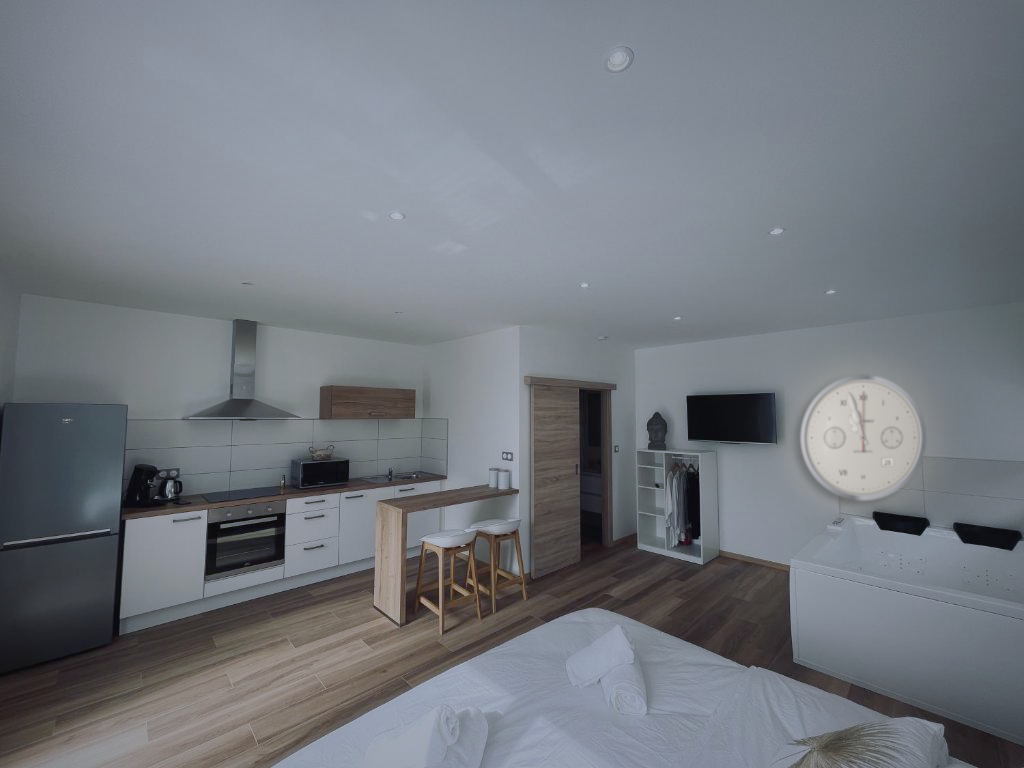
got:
**10:57**
